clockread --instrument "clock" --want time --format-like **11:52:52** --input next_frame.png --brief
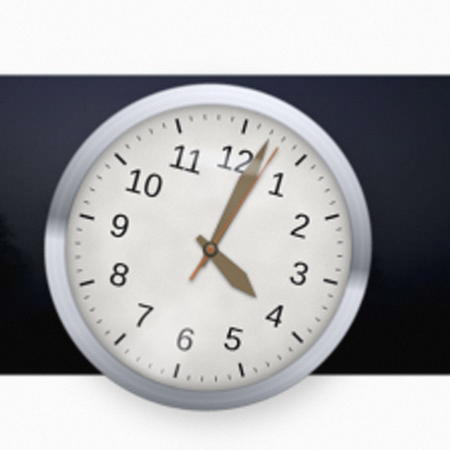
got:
**4:02:03**
